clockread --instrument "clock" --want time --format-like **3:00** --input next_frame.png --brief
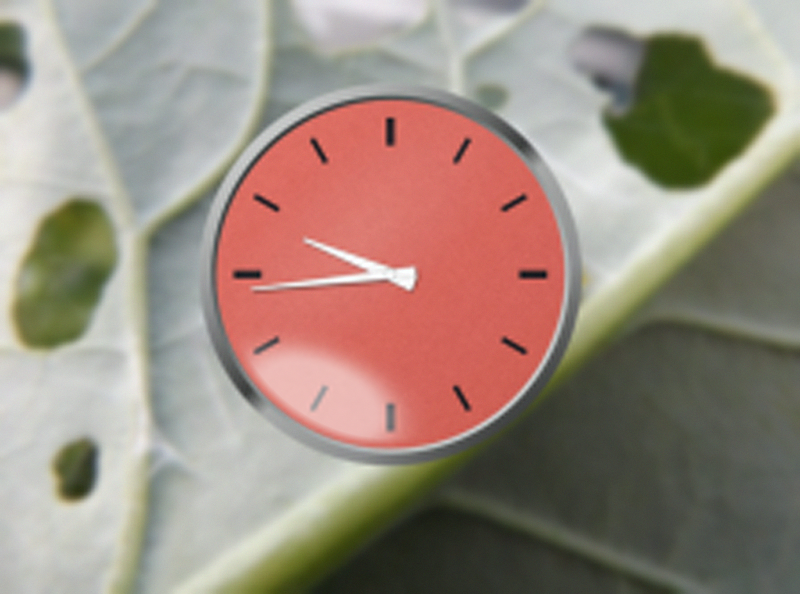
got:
**9:44**
